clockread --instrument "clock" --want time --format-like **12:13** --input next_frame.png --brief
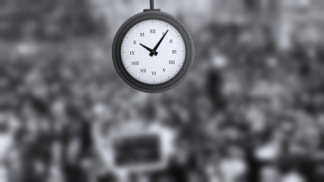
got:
**10:06**
